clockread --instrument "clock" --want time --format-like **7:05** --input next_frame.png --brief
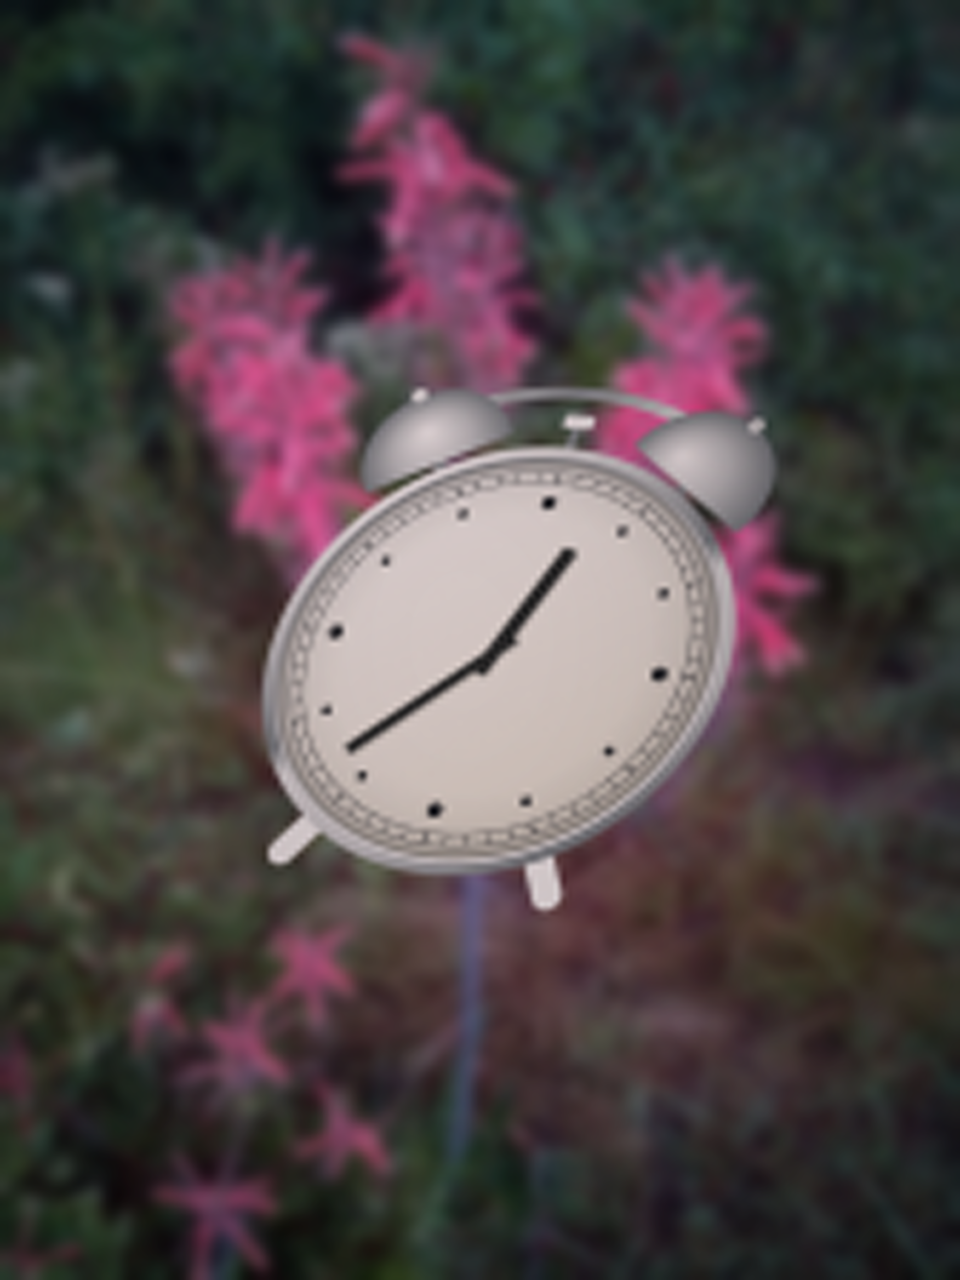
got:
**12:37**
